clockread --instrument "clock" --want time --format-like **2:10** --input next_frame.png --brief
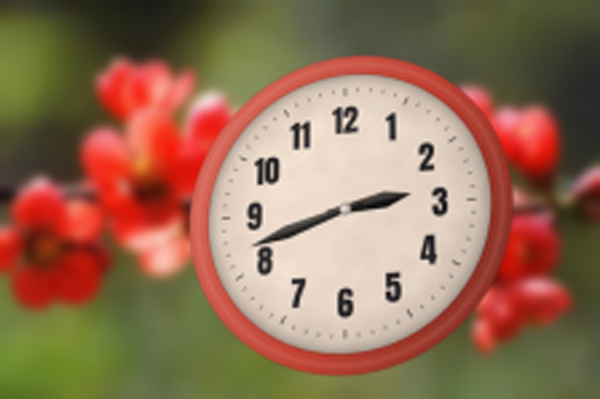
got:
**2:42**
